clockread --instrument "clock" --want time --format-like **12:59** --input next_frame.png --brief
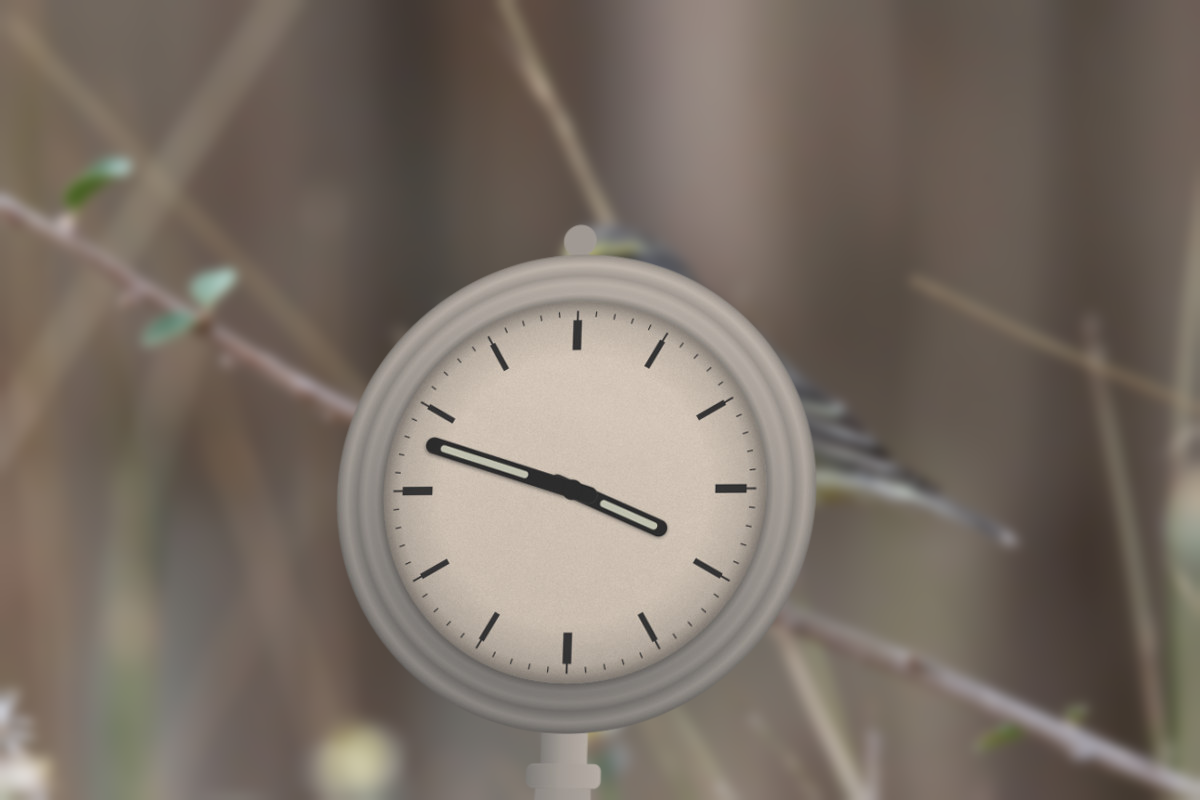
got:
**3:48**
